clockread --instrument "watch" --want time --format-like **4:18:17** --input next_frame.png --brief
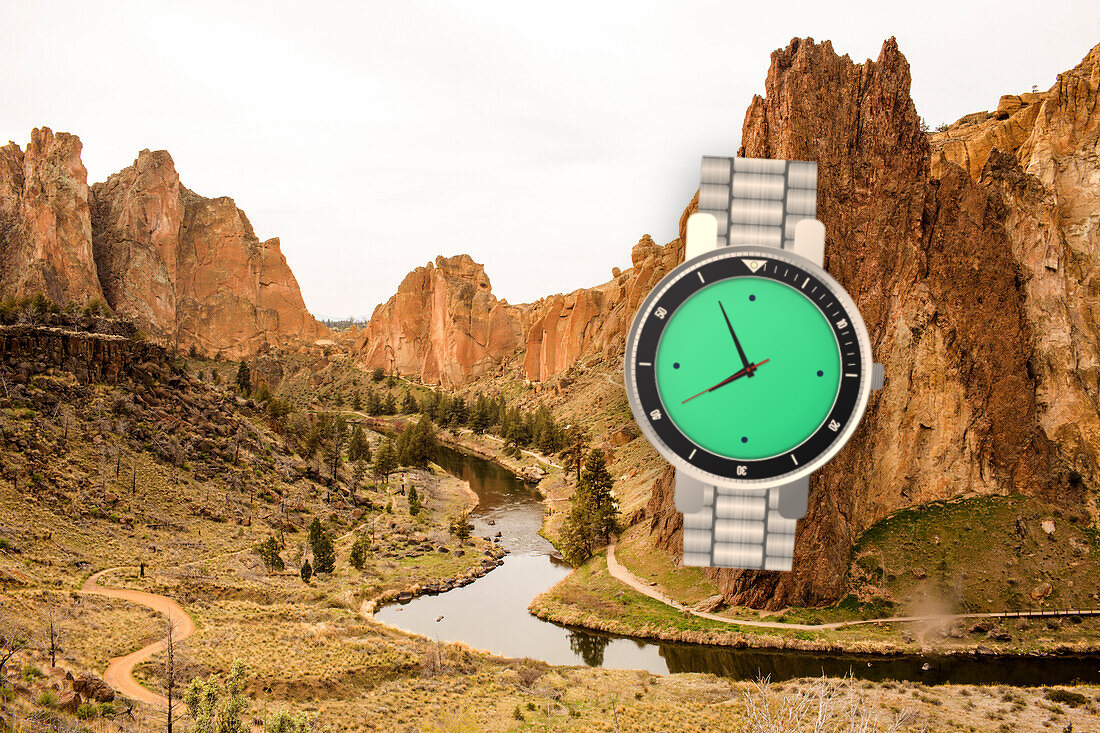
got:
**7:55:40**
